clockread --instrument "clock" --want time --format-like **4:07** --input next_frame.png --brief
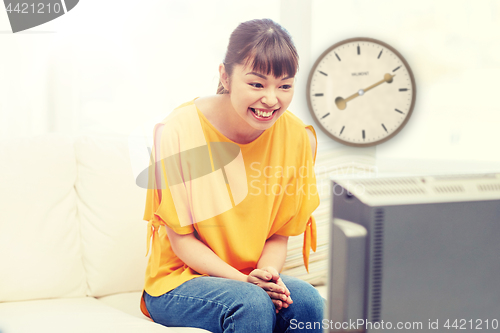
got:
**8:11**
